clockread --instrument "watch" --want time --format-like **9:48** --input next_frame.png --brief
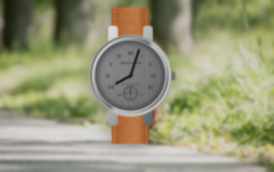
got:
**8:03**
